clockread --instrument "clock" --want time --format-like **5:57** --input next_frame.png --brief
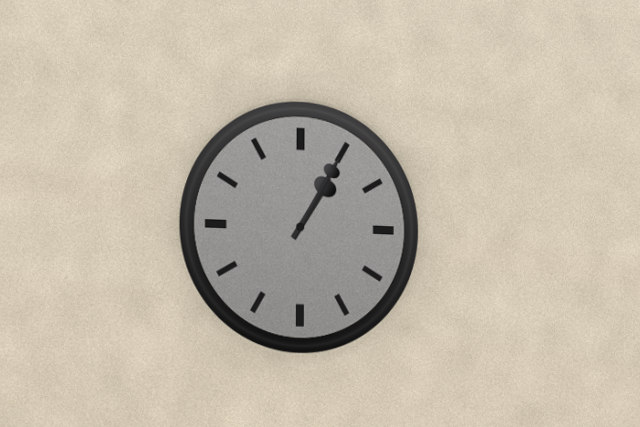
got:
**1:05**
